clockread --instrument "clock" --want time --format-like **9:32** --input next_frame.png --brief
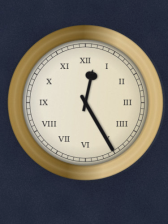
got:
**12:25**
